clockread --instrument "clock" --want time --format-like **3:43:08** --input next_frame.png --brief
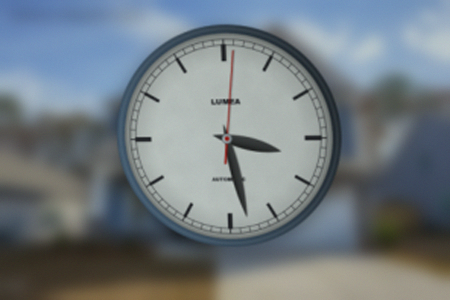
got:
**3:28:01**
